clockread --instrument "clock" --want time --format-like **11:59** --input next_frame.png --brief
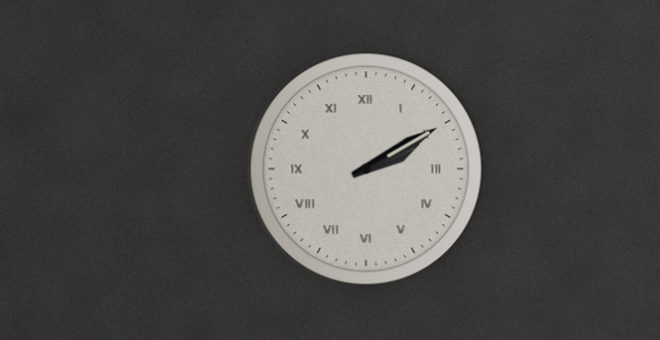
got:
**2:10**
